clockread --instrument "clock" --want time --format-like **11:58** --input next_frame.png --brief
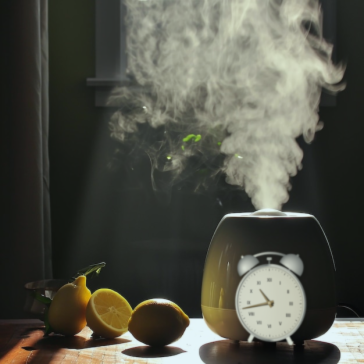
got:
**10:43**
